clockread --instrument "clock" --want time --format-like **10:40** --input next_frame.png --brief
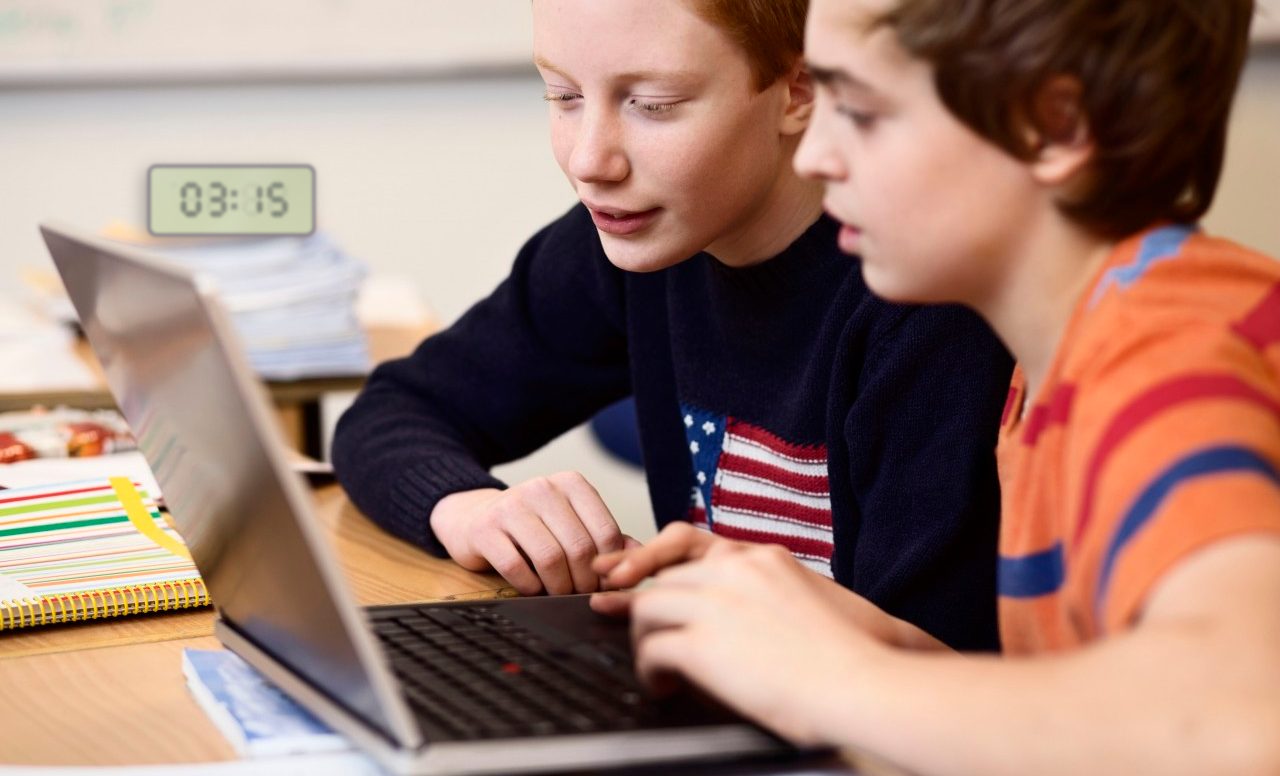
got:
**3:15**
